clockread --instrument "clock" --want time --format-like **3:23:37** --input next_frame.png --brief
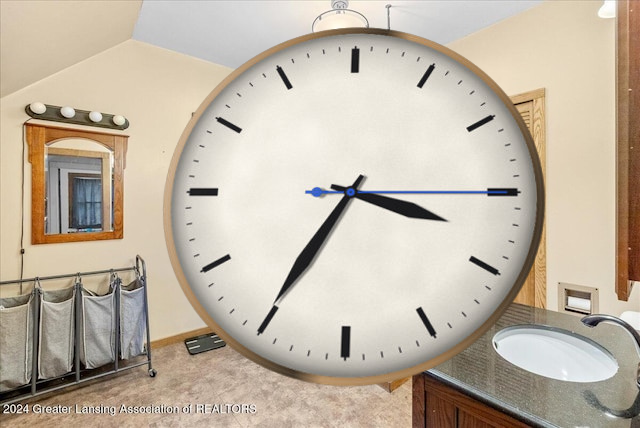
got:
**3:35:15**
